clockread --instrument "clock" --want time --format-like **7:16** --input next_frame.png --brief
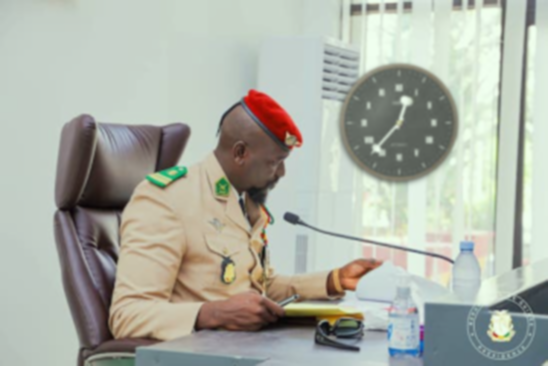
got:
**12:37**
